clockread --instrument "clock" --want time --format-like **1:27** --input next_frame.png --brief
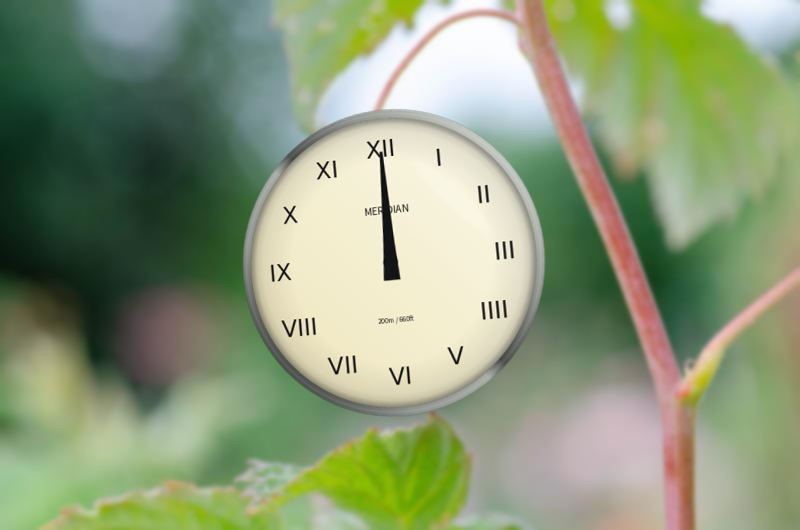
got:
**12:00**
